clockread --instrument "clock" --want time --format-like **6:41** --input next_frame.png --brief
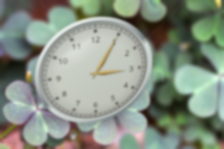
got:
**3:05**
